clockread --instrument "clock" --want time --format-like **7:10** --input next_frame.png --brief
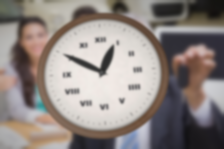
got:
**12:50**
